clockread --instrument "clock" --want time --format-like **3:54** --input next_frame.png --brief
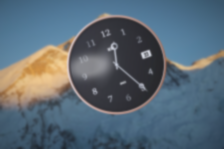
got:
**12:25**
